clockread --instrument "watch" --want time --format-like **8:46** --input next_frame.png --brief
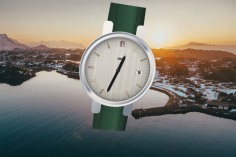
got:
**12:33**
